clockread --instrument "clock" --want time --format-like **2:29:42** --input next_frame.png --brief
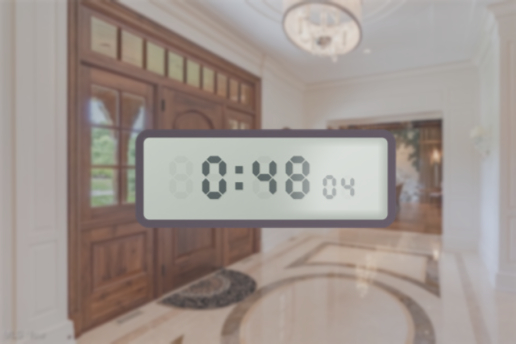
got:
**0:48:04**
